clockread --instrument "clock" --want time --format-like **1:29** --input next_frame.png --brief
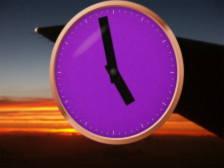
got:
**4:58**
